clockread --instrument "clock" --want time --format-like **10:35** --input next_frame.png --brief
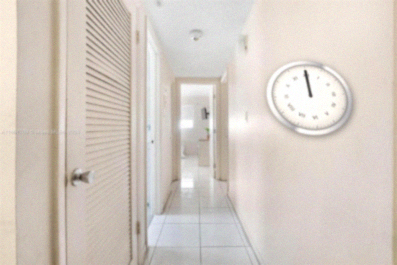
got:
**12:00**
